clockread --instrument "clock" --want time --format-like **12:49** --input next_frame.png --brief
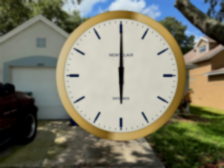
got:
**6:00**
